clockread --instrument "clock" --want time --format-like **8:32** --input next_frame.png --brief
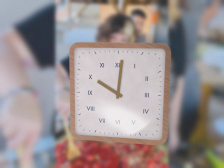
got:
**10:01**
